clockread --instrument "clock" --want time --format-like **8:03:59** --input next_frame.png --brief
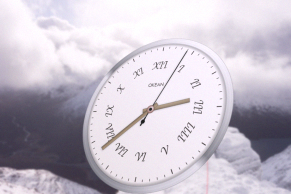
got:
**2:38:04**
